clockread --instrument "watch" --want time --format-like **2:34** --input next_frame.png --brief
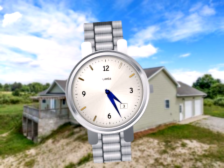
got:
**4:26**
